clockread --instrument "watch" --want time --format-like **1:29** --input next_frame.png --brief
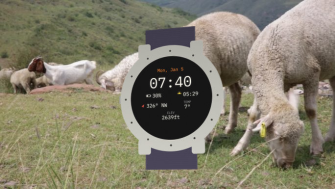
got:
**7:40**
